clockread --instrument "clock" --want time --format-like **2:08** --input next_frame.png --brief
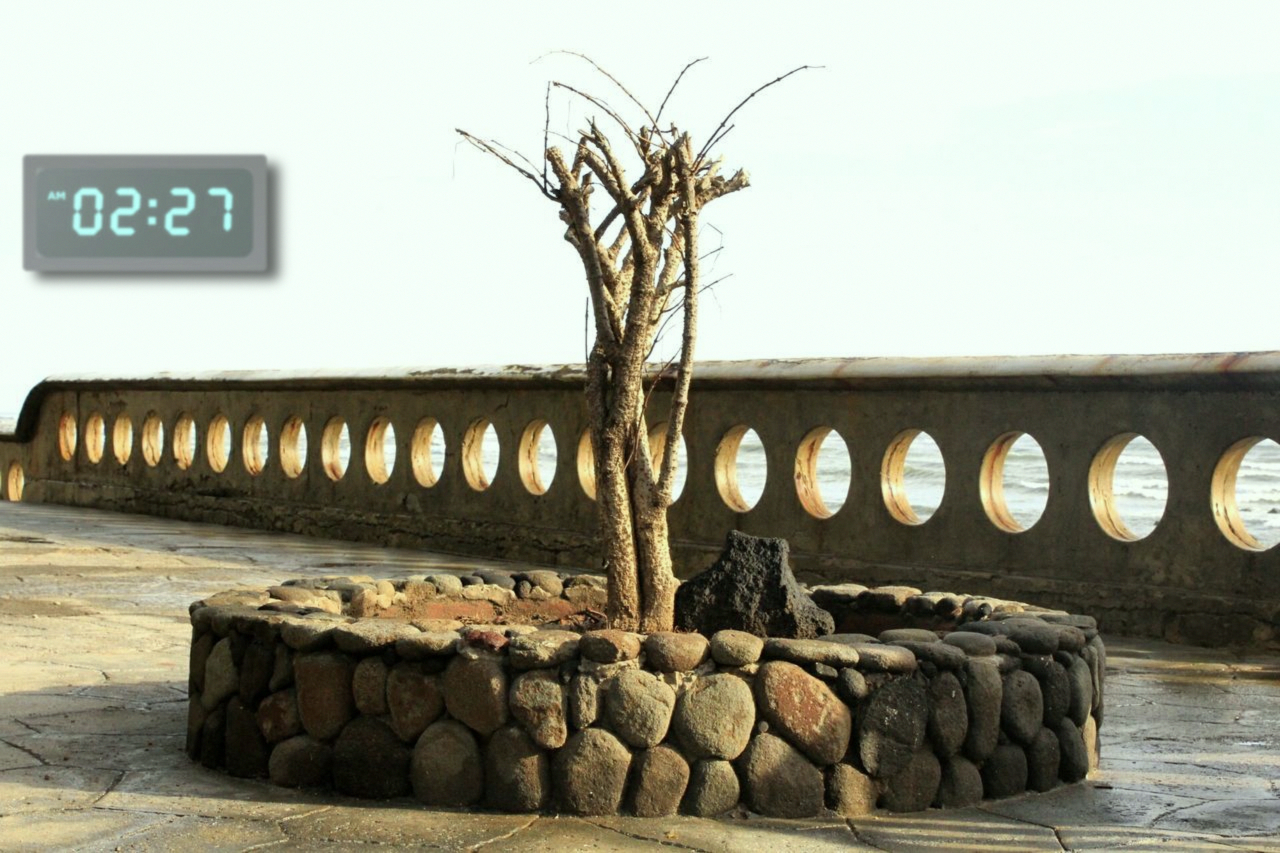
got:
**2:27**
